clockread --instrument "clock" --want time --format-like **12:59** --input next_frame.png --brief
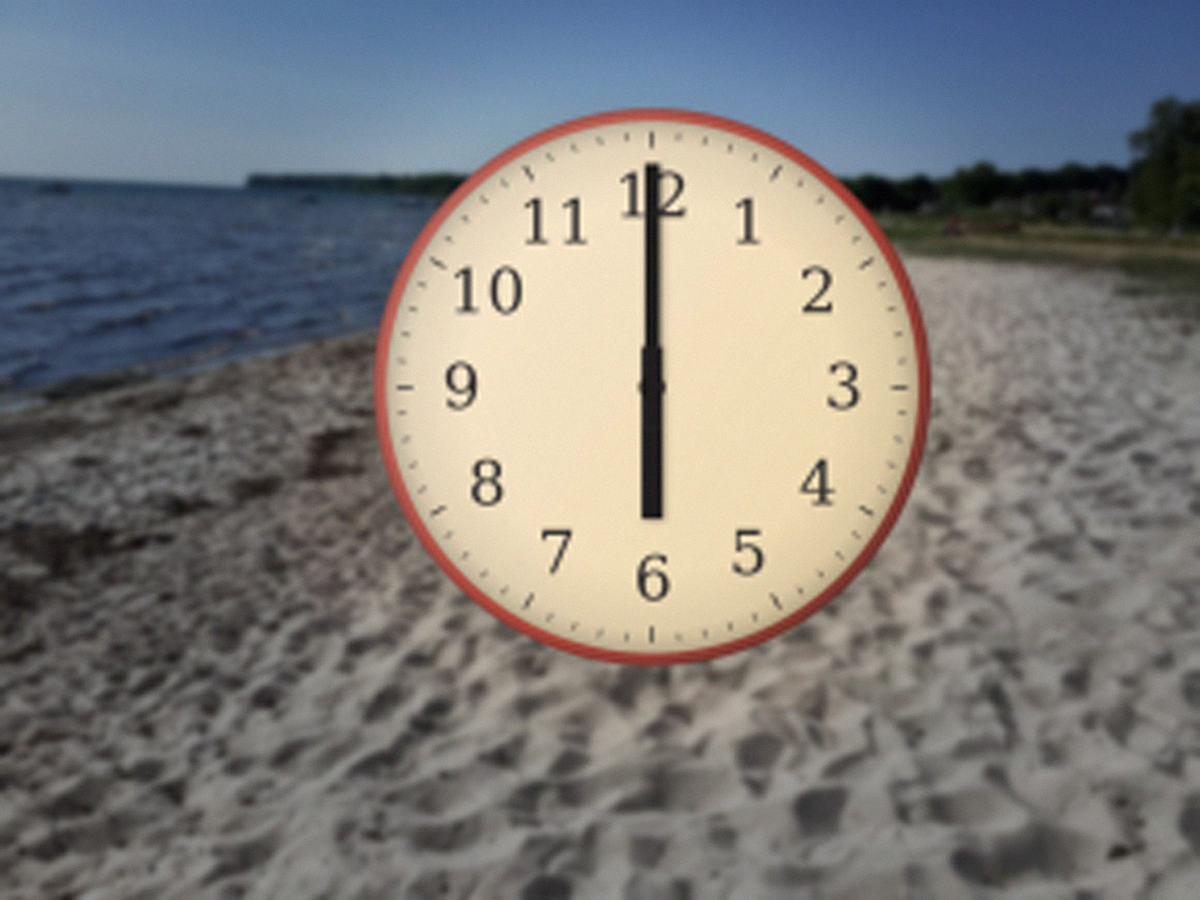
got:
**6:00**
